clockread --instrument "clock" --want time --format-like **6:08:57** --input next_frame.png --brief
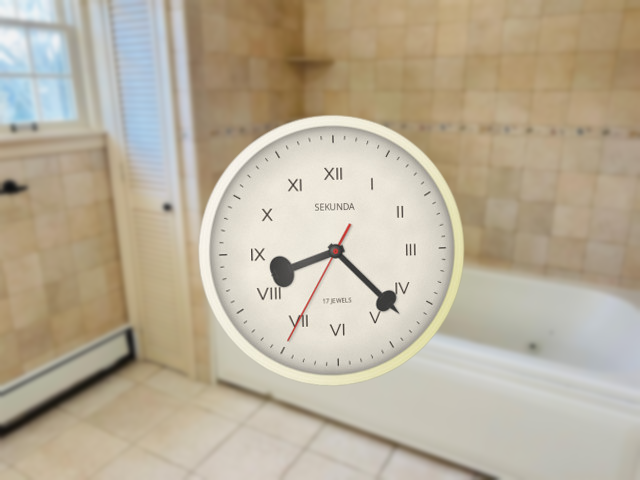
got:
**8:22:35**
